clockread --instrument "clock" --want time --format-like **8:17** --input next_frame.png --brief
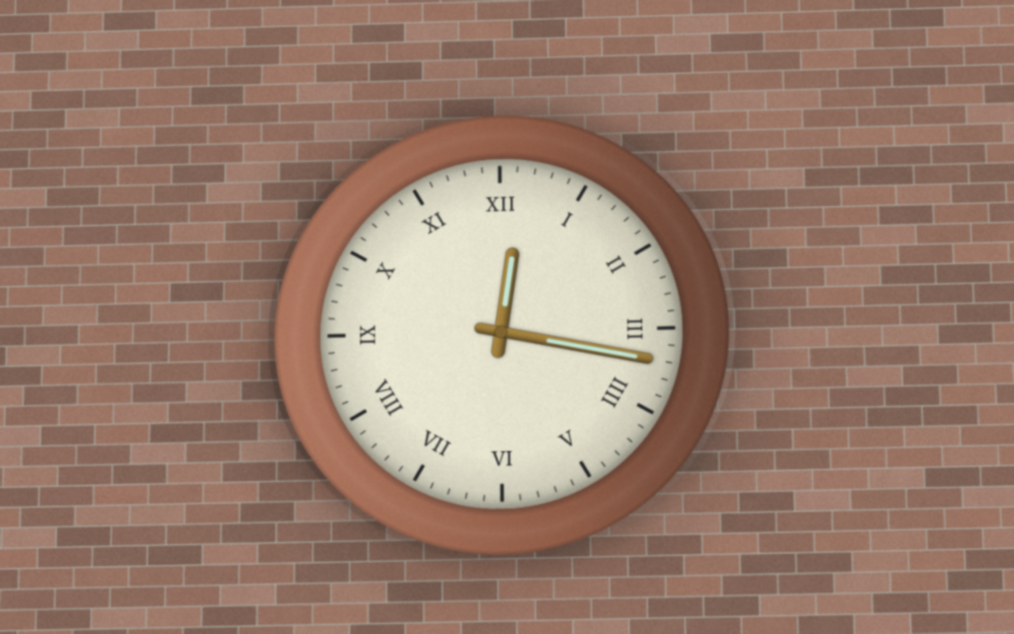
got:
**12:17**
